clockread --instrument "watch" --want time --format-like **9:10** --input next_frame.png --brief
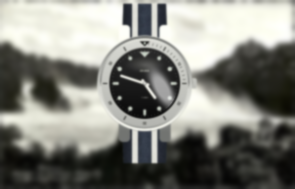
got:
**4:48**
